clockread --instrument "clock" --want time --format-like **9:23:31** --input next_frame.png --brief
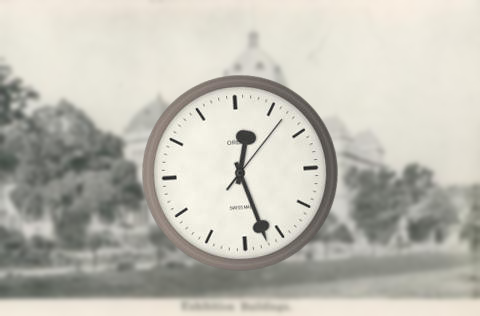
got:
**12:27:07**
